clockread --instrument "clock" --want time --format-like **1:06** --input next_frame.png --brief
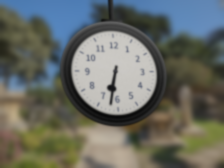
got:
**6:32**
